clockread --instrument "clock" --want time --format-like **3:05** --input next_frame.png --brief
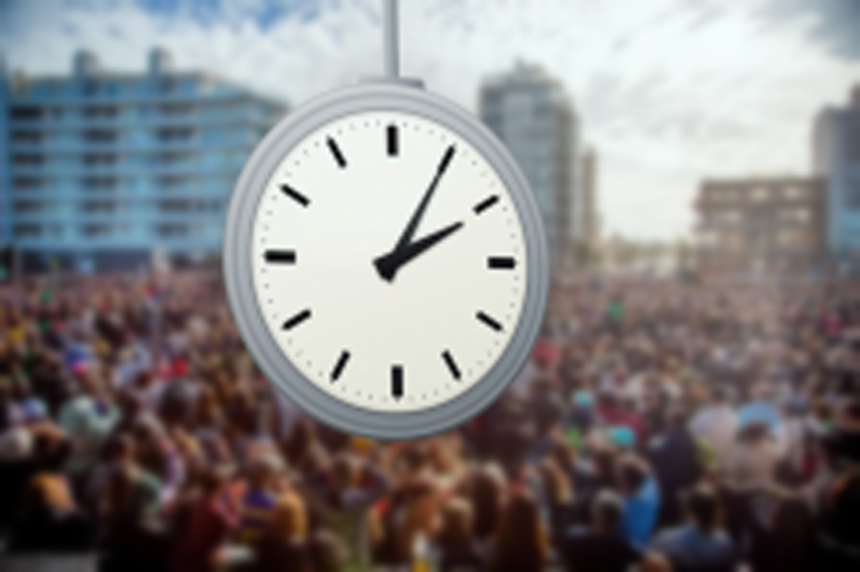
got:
**2:05**
